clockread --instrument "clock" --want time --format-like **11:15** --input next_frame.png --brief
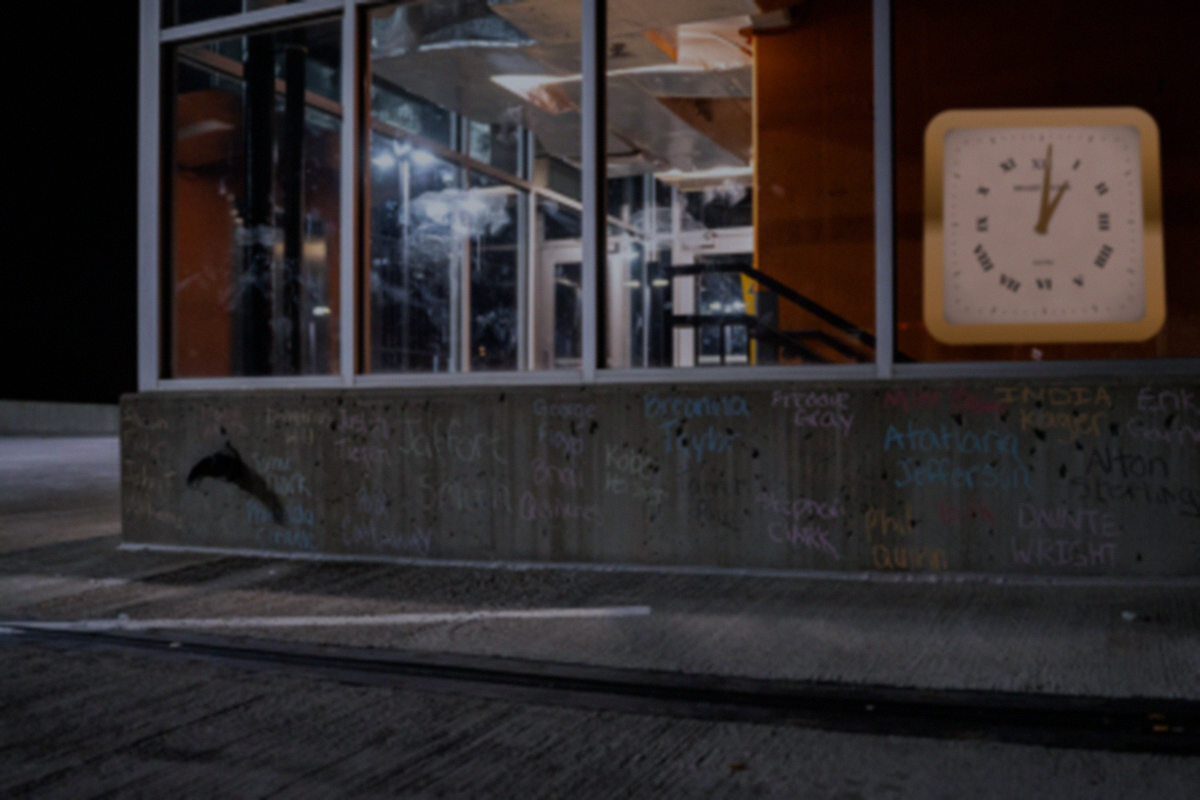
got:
**1:01**
